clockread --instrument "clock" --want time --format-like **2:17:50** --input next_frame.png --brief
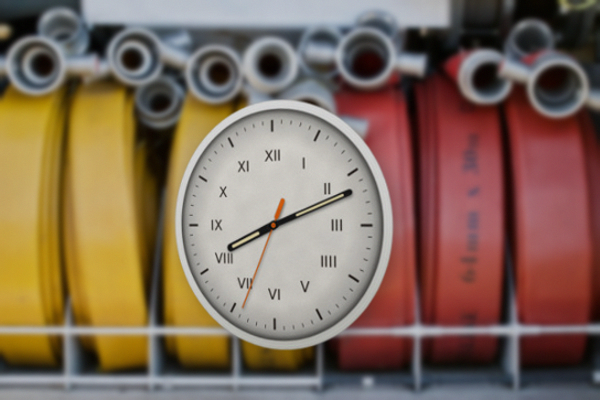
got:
**8:11:34**
